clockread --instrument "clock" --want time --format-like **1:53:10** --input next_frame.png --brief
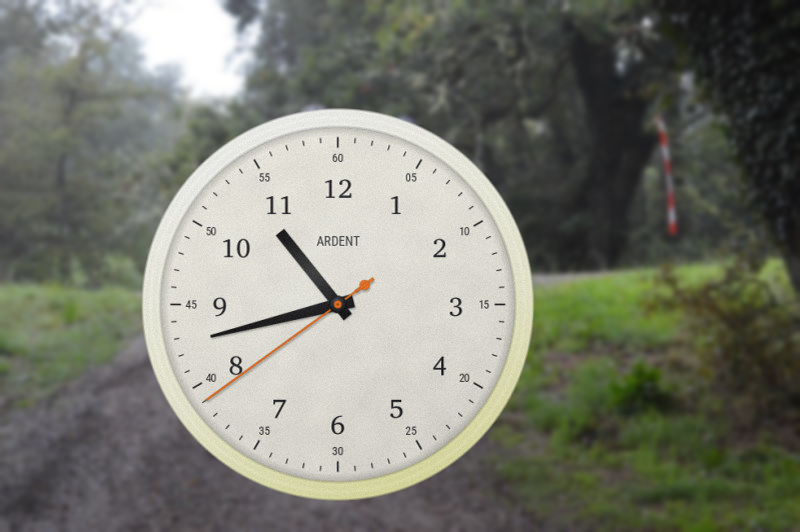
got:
**10:42:39**
